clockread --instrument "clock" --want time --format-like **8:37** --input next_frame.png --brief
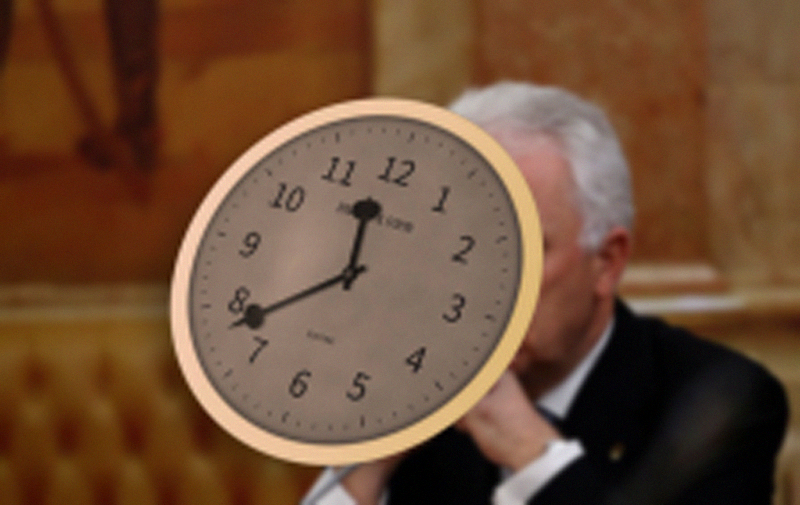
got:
**11:38**
